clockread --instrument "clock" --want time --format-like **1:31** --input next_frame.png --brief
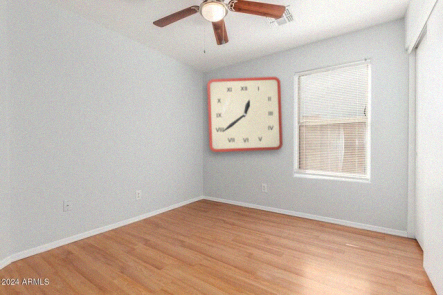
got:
**12:39**
